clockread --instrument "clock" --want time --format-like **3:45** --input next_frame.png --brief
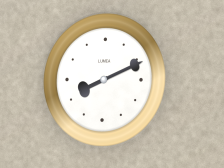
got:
**8:11**
